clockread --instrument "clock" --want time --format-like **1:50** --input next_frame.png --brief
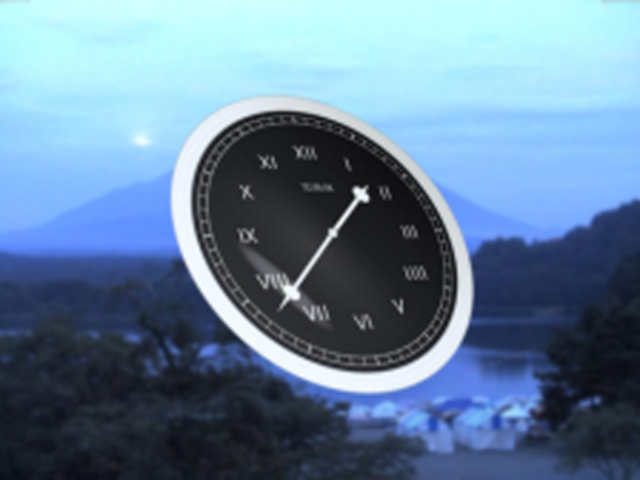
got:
**1:38**
